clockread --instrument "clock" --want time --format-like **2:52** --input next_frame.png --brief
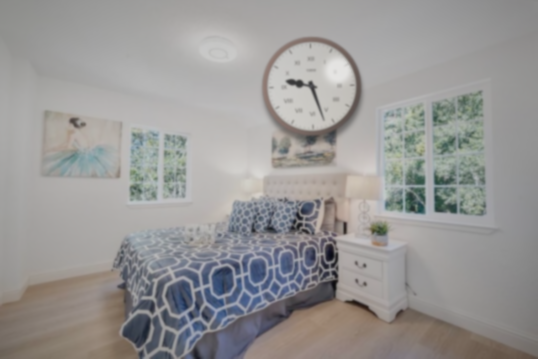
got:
**9:27**
